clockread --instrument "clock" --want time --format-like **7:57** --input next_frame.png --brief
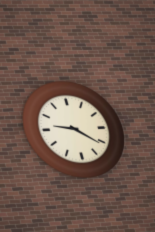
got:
**9:21**
